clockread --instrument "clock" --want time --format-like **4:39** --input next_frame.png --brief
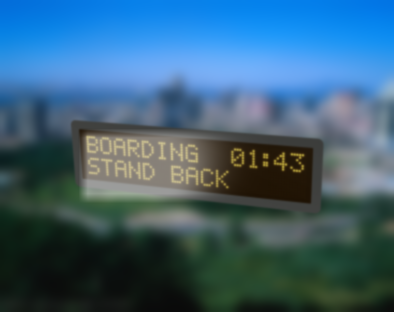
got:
**1:43**
